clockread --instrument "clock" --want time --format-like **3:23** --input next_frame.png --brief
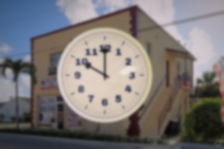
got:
**10:00**
